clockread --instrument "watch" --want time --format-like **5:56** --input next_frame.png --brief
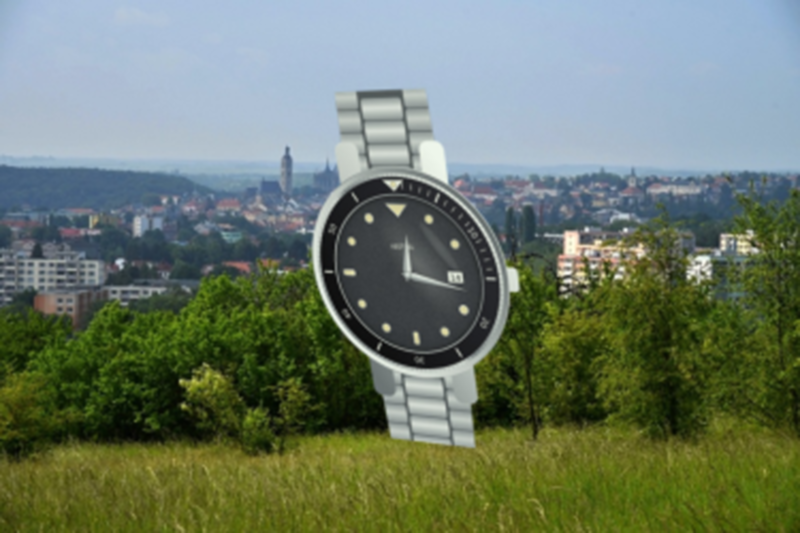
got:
**12:17**
